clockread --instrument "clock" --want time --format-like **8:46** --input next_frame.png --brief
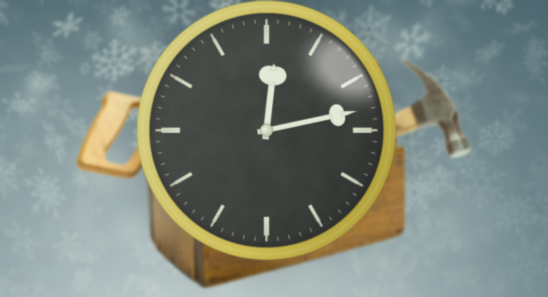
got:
**12:13**
